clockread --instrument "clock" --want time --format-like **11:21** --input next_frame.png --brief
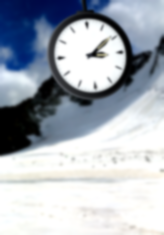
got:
**3:09**
